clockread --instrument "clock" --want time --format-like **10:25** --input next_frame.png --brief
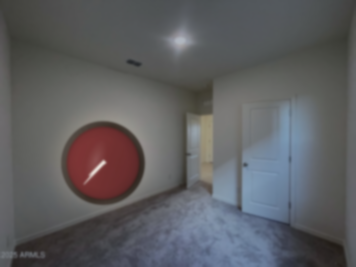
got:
**7:37**
